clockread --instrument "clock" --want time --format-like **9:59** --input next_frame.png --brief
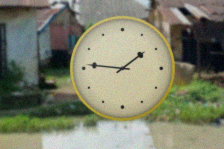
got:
**1:46**
